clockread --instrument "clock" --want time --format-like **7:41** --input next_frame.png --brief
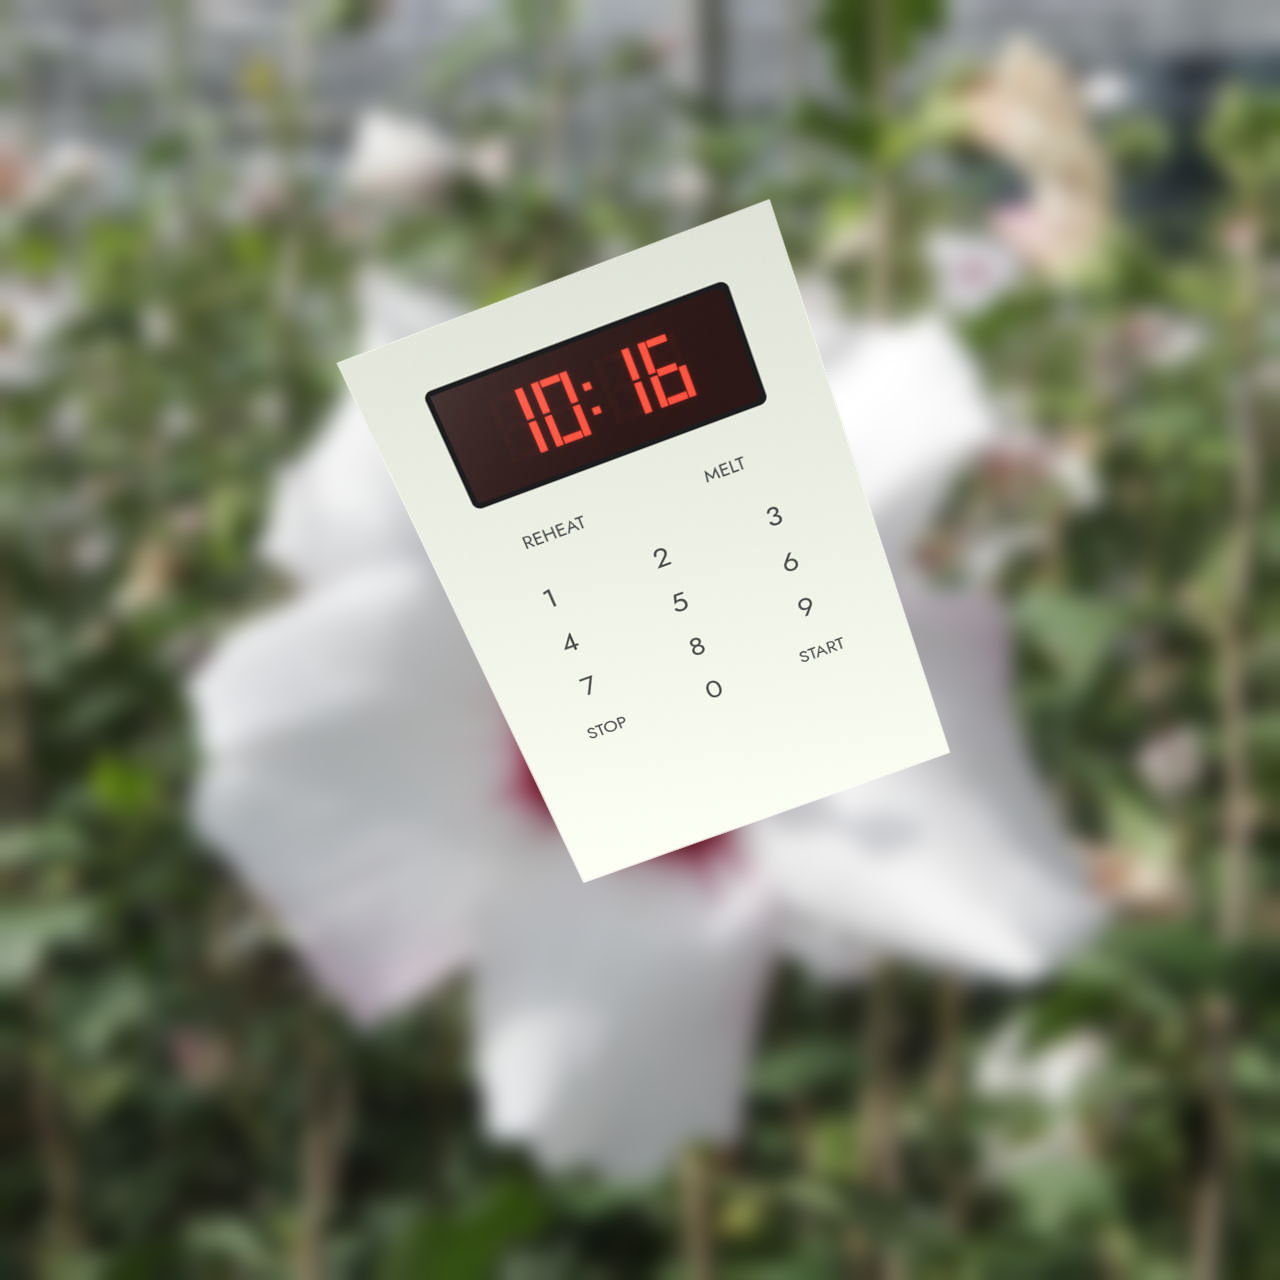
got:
**10:16**
